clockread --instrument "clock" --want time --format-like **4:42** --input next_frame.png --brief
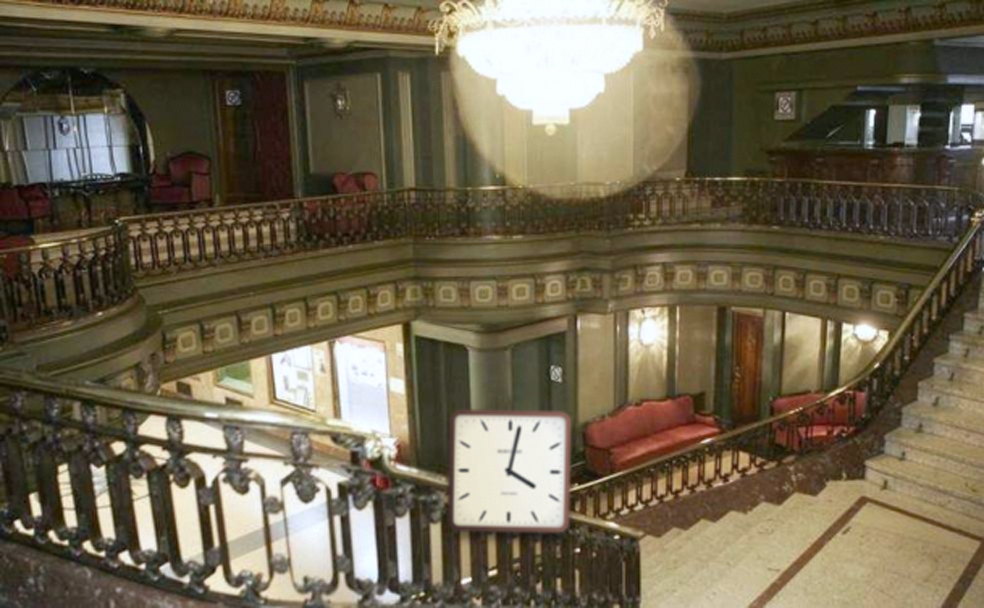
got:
**4:02**
